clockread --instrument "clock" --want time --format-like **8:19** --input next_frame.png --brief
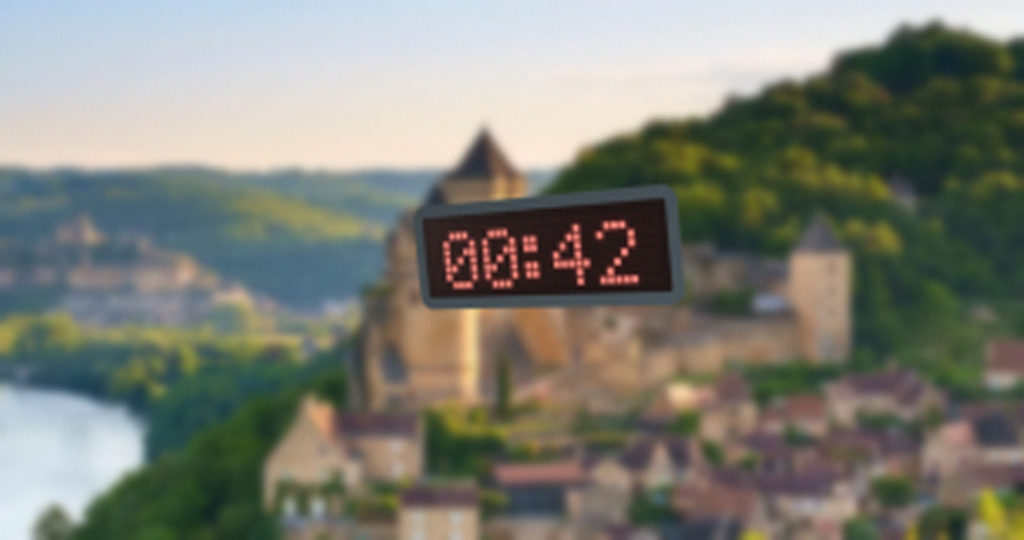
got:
**0:42**
